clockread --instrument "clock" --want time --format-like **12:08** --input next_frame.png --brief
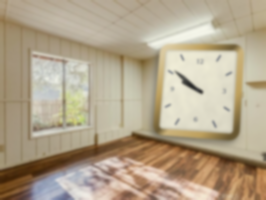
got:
**9:51**
